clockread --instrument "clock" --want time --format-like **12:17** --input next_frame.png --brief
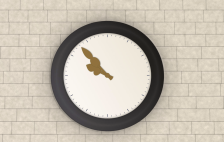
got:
**9:53**
